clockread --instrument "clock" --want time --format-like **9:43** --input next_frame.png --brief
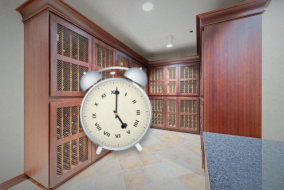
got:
**5:01**
